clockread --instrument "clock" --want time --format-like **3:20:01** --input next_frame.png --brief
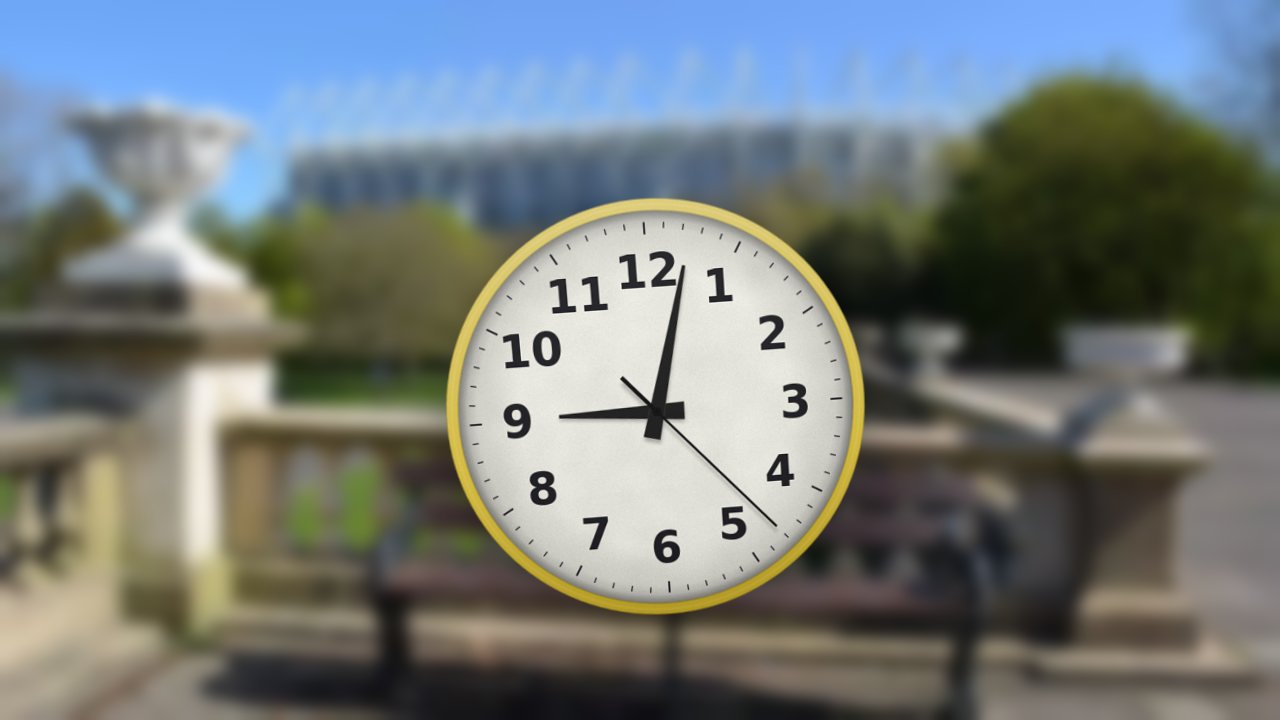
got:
**9:02:23**
